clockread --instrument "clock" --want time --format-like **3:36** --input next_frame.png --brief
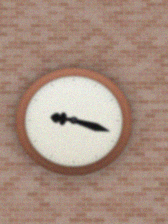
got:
**9:18**
